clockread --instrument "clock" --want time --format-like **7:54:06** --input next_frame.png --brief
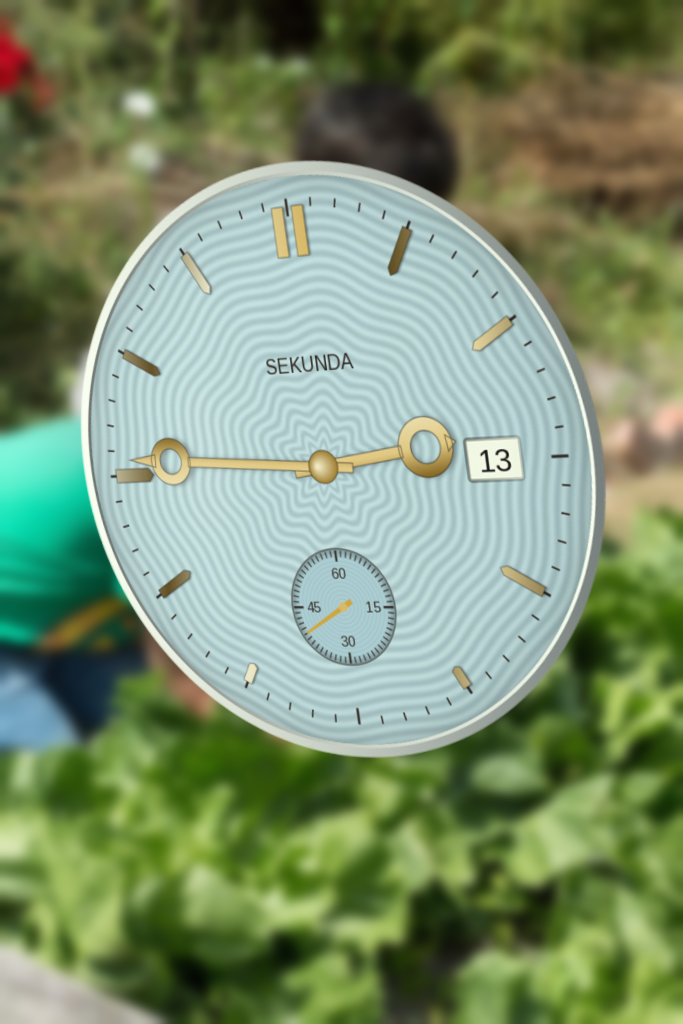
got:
**2:45:40**
